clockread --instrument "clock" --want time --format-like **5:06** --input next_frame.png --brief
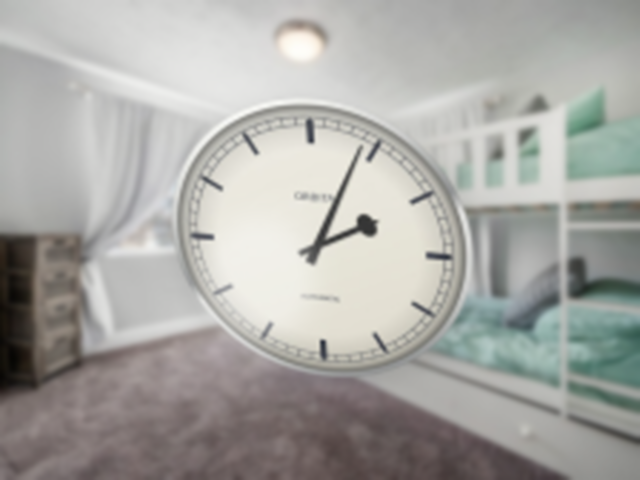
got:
**2:04**
